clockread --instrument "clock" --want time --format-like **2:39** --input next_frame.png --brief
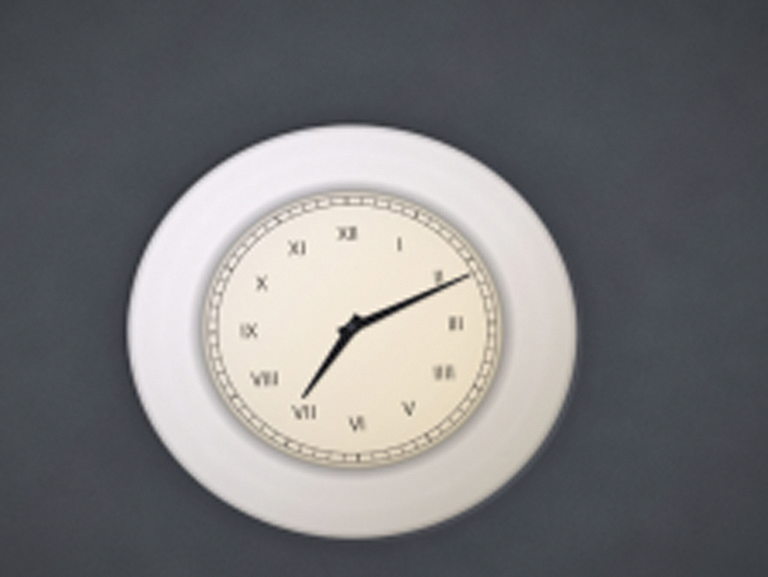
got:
**7:11**
